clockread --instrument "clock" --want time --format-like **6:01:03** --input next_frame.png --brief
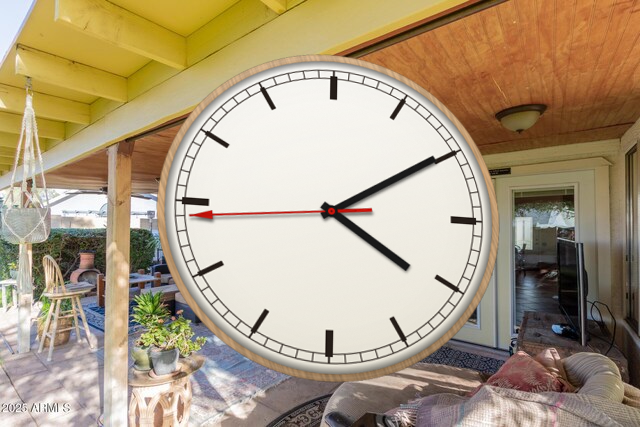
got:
**4:09:44**
